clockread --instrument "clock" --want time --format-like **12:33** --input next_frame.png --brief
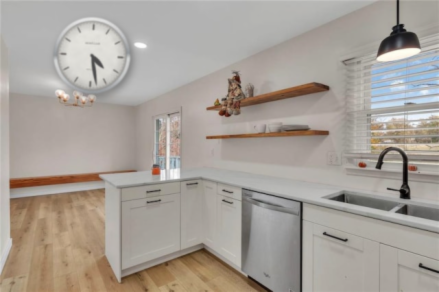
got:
**4:28**
